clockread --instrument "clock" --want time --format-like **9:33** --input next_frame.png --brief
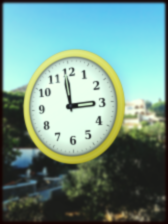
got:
**2:59**
